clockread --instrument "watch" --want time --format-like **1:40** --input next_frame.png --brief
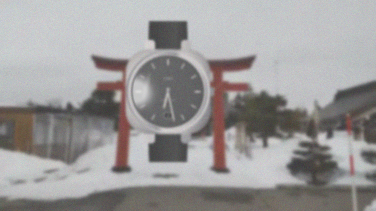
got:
**6:28**
